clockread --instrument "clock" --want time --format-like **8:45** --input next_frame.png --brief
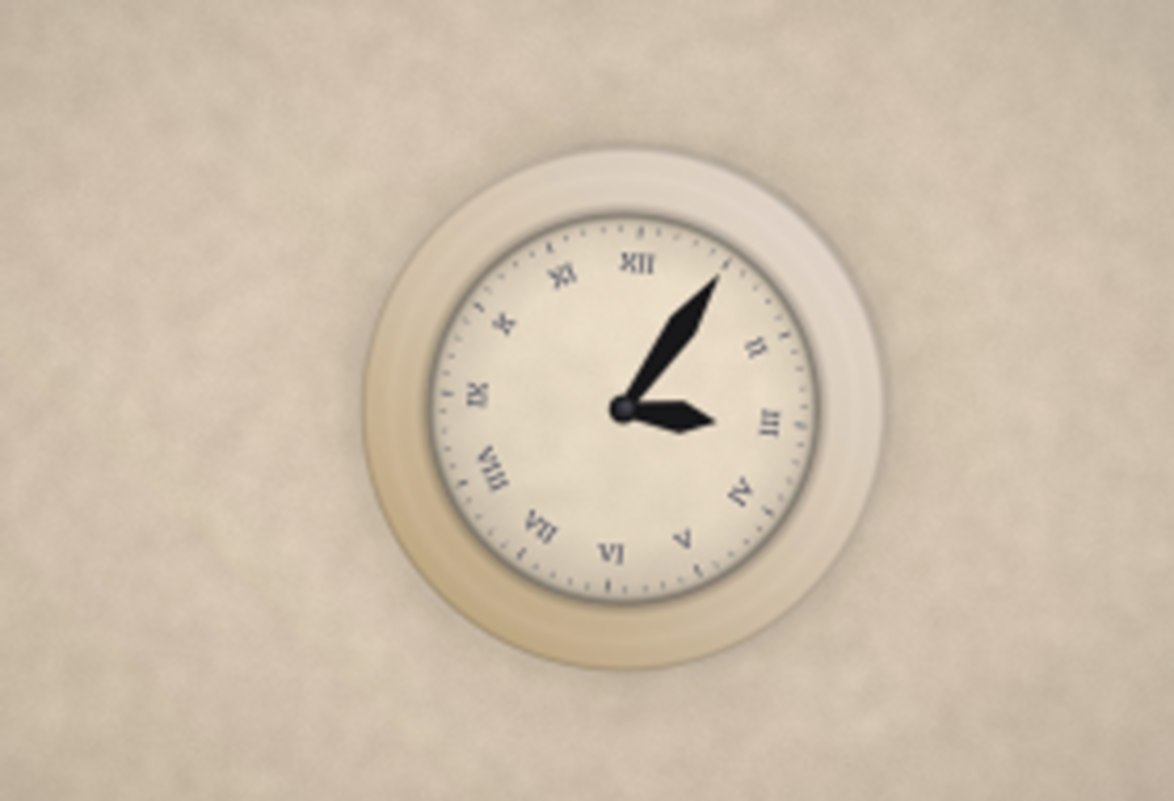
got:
**3:05**
